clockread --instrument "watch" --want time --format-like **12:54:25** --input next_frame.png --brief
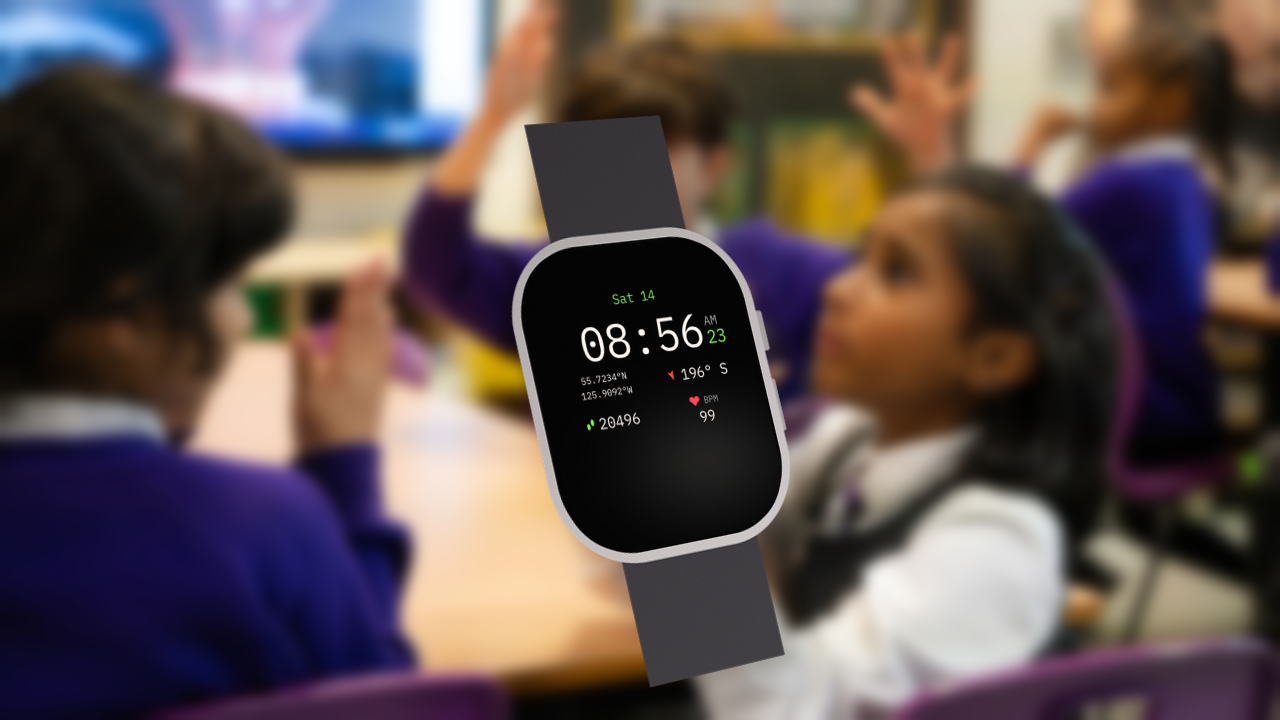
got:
**8:56:23**
